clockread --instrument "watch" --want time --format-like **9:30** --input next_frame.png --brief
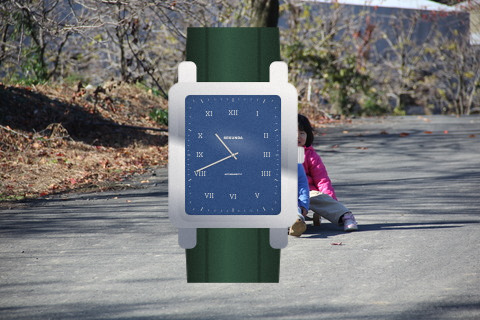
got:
**10:41**
